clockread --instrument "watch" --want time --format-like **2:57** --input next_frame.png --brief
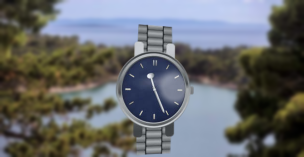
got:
**11:26**
